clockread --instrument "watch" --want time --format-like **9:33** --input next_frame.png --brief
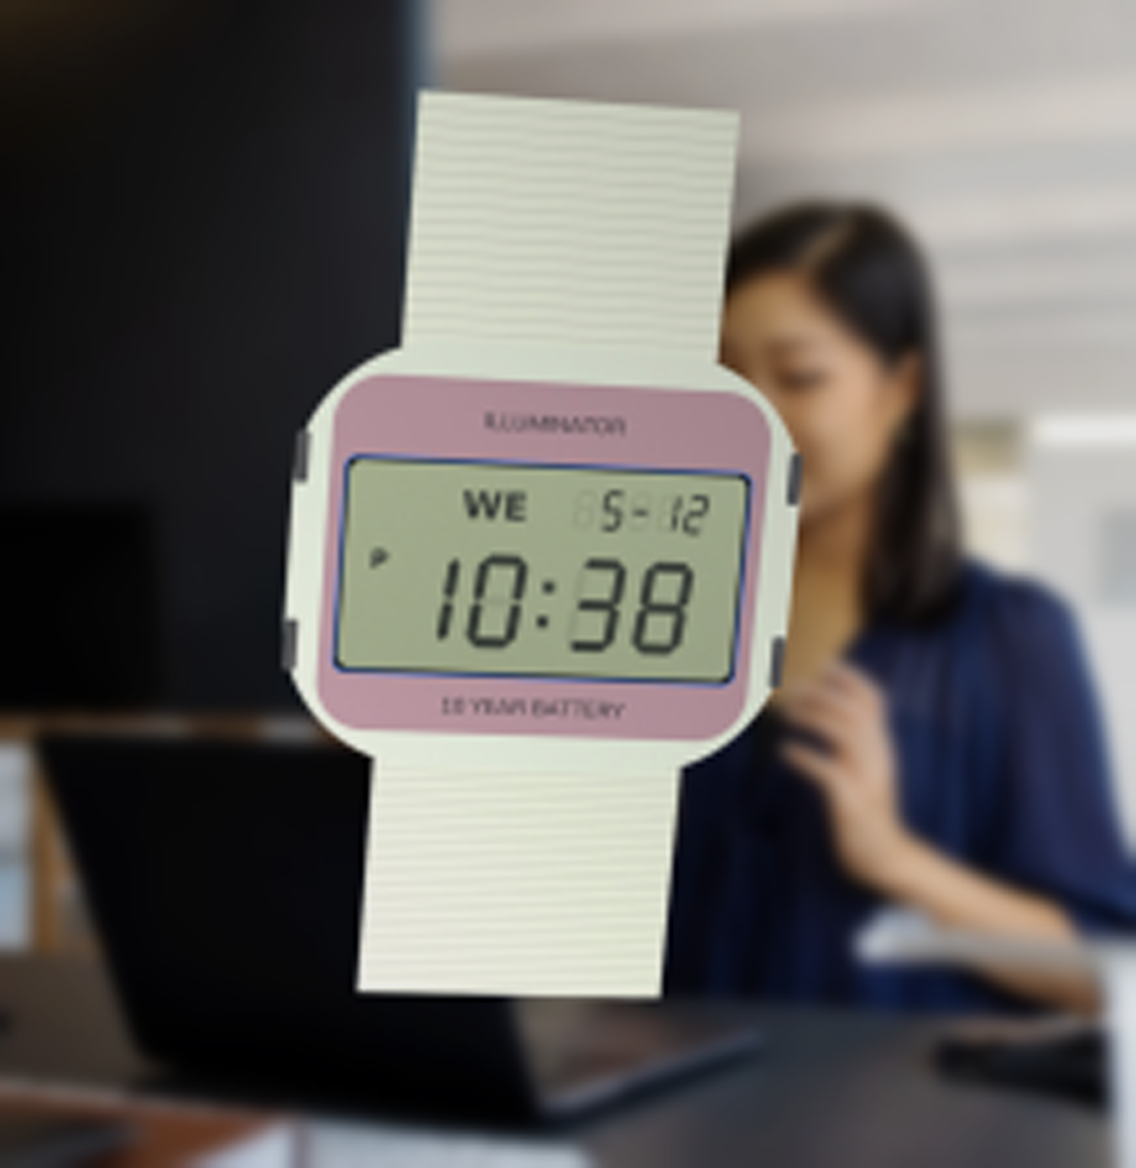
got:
**10:38**
